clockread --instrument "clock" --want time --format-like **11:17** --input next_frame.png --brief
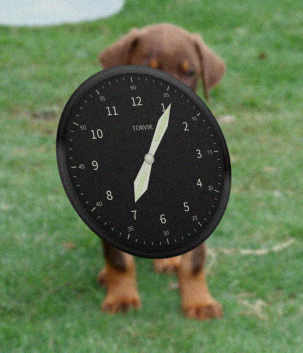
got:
**7:06**
